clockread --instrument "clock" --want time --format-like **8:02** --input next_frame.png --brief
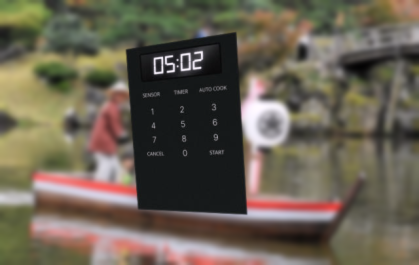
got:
**5:02**
